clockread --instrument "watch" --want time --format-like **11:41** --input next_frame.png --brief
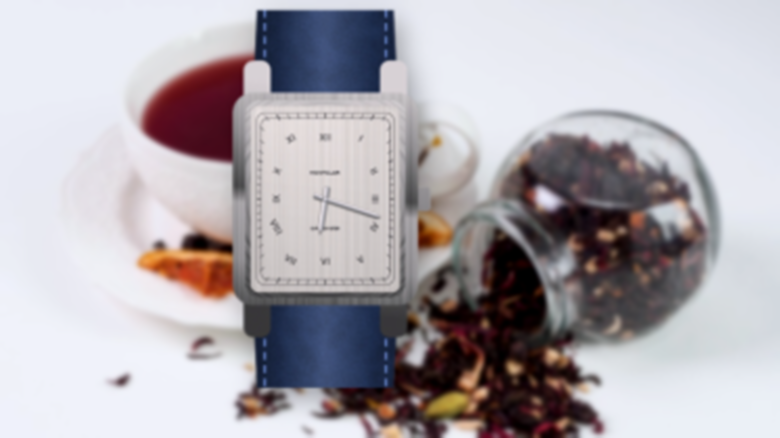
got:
**6:18**
